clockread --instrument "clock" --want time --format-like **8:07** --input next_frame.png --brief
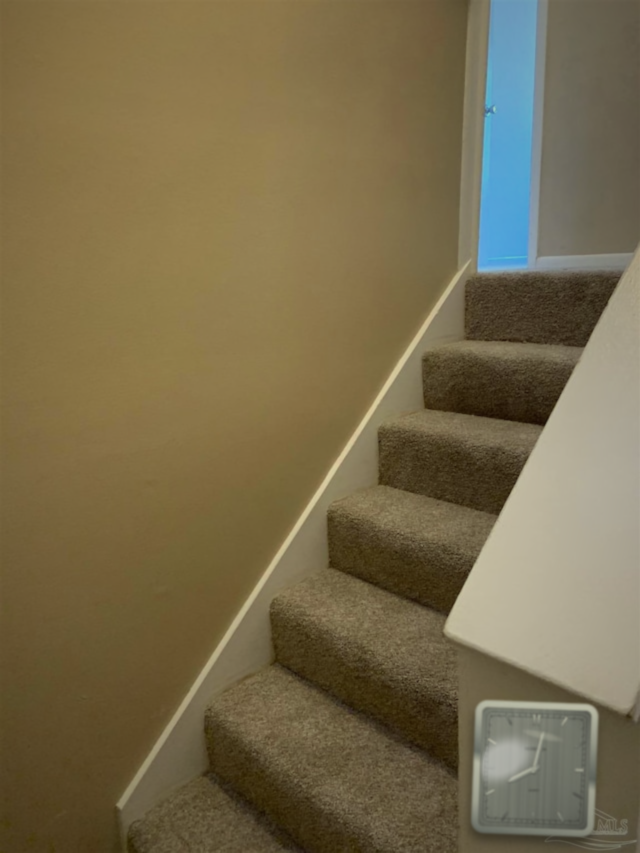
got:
**8:02**
